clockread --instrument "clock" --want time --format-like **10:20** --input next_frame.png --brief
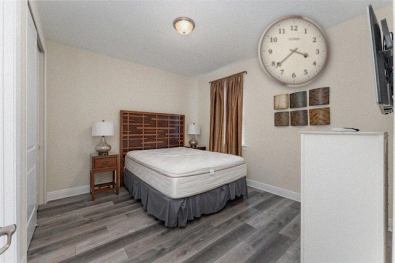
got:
**3:38**
